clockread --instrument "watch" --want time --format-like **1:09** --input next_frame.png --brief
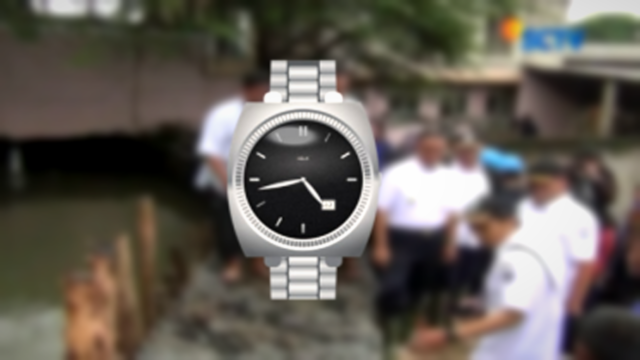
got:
**4:43**
